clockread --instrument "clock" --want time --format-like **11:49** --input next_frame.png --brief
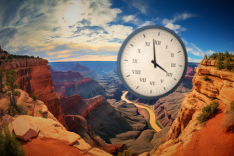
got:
**3:58**
